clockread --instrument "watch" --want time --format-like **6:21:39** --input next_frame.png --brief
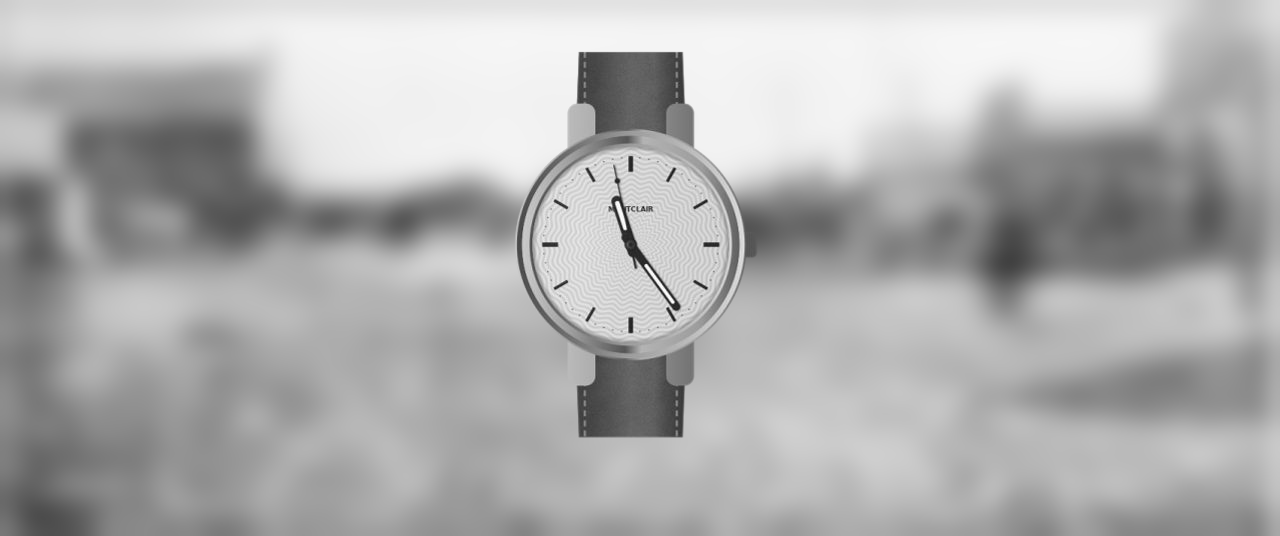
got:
**11:23:58**
